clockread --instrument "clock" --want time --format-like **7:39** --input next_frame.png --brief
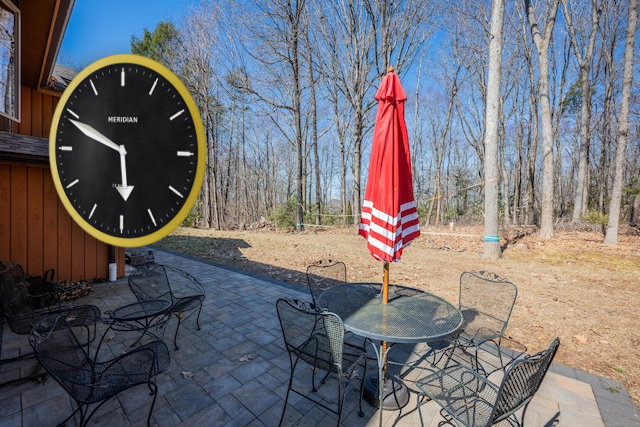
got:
**5:49**
